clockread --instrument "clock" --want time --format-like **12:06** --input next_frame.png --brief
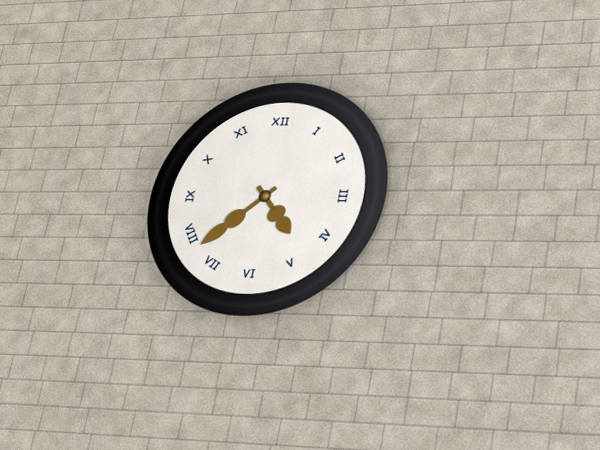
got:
**4:38**
